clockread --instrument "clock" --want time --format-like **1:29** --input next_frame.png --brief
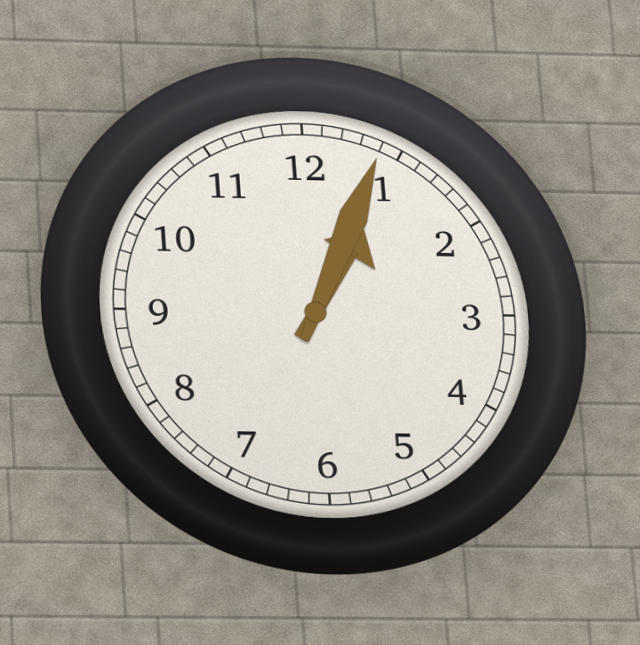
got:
**1:04**
